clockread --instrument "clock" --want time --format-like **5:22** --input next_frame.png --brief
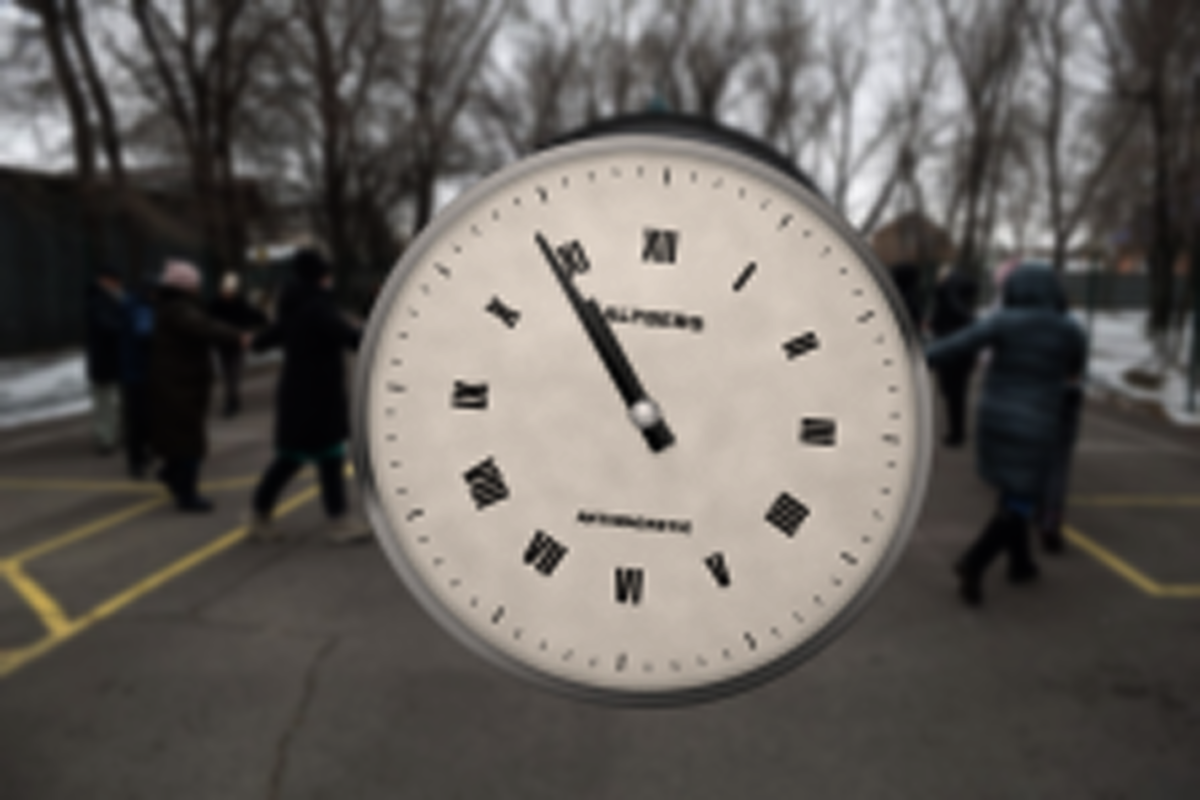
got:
**10:54**
